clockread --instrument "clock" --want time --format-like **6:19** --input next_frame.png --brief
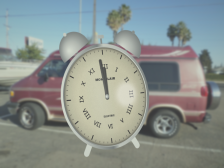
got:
**11:59**
